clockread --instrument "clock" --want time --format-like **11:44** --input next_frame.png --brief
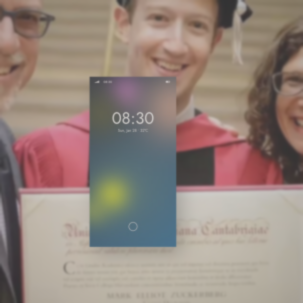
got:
**8:30**
